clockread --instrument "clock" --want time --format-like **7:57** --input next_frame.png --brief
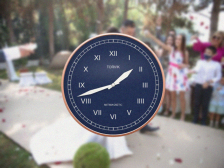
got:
**1:42**
